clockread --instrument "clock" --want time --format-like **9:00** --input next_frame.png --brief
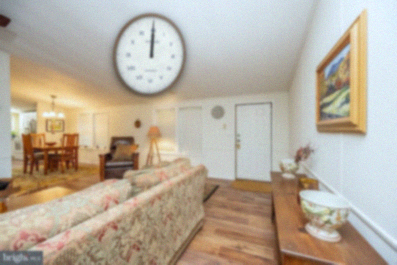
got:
**12:00**
